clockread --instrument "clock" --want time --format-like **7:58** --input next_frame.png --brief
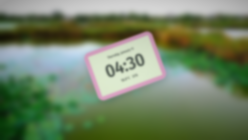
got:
**4:30**
